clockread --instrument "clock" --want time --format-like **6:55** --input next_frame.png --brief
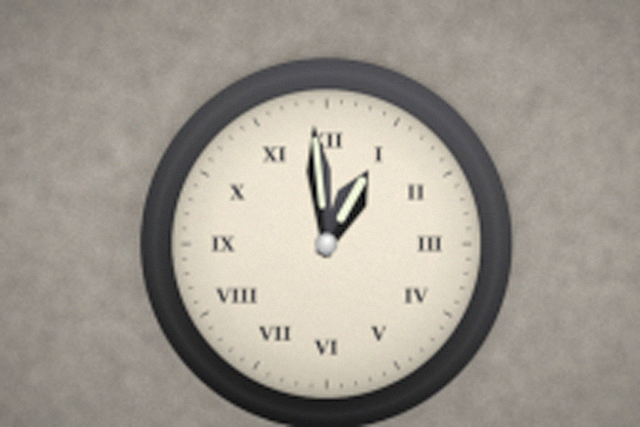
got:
**12:59**
